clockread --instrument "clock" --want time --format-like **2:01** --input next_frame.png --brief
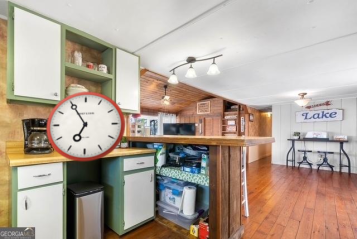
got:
**6:55**
